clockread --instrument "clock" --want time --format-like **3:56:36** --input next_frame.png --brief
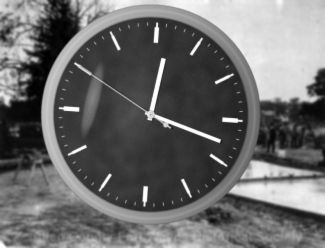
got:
**12:17:50**
